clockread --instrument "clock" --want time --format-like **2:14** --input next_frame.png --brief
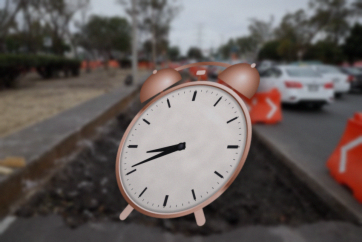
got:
**8:41**
